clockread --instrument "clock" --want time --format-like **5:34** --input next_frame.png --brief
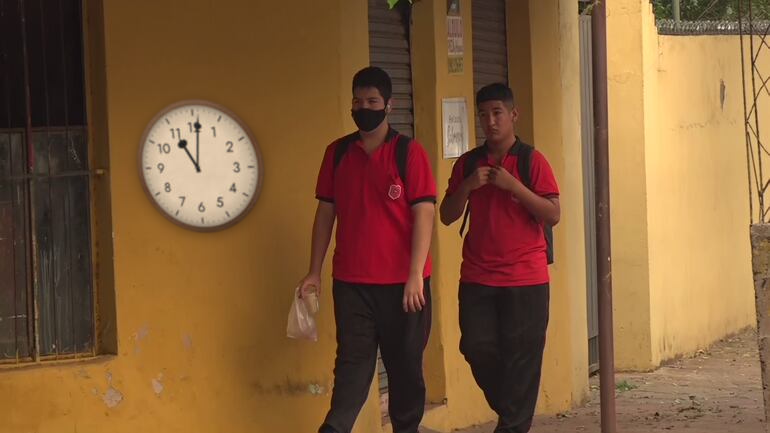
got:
**11:01**
